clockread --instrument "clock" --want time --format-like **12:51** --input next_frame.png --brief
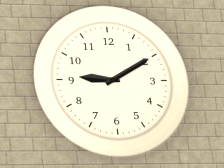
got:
**9:10**
